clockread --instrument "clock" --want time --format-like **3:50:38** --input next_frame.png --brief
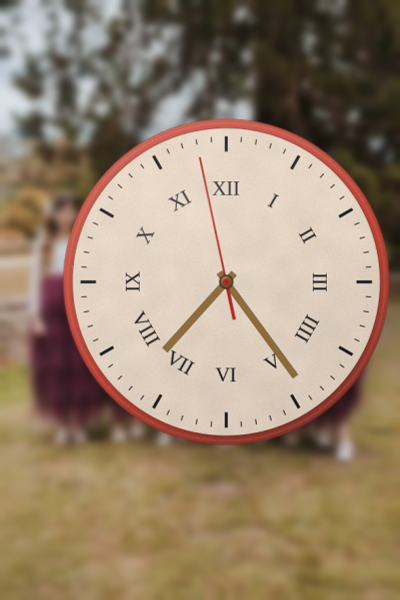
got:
**7:23:58**
